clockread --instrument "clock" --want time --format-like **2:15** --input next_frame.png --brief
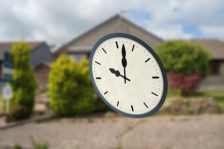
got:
**10:02**
